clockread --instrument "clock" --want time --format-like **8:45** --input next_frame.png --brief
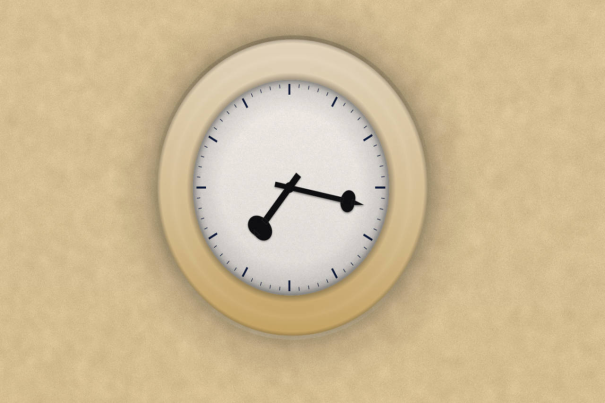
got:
**7:17**
